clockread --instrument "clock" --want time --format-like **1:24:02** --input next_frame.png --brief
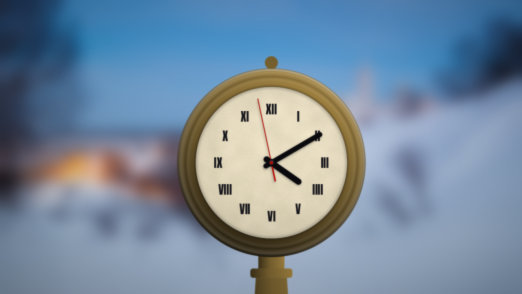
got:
**4:09:58**
